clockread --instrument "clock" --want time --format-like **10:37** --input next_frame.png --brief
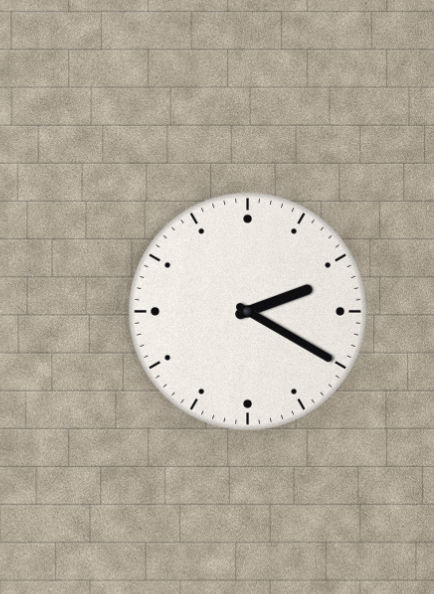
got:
**2:20**
